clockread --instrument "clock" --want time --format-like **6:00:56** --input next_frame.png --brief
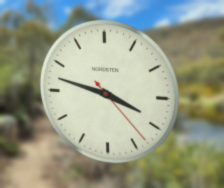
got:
**3:47:23**
